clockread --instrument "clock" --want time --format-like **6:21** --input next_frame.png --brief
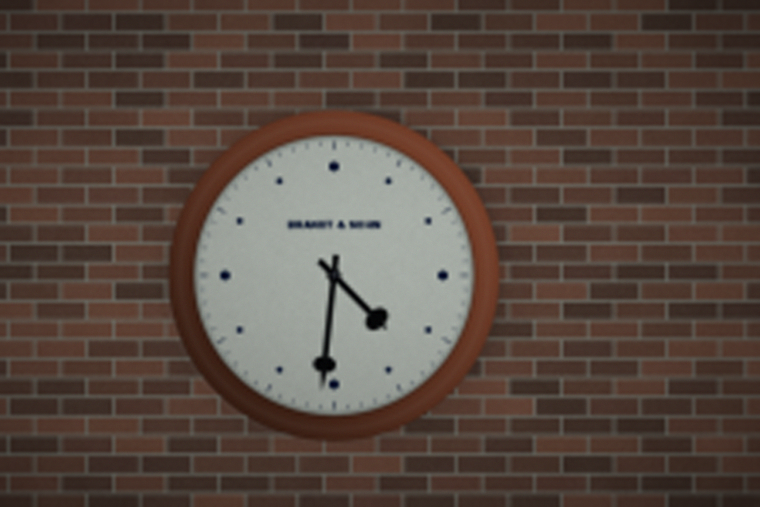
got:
**4:31**
